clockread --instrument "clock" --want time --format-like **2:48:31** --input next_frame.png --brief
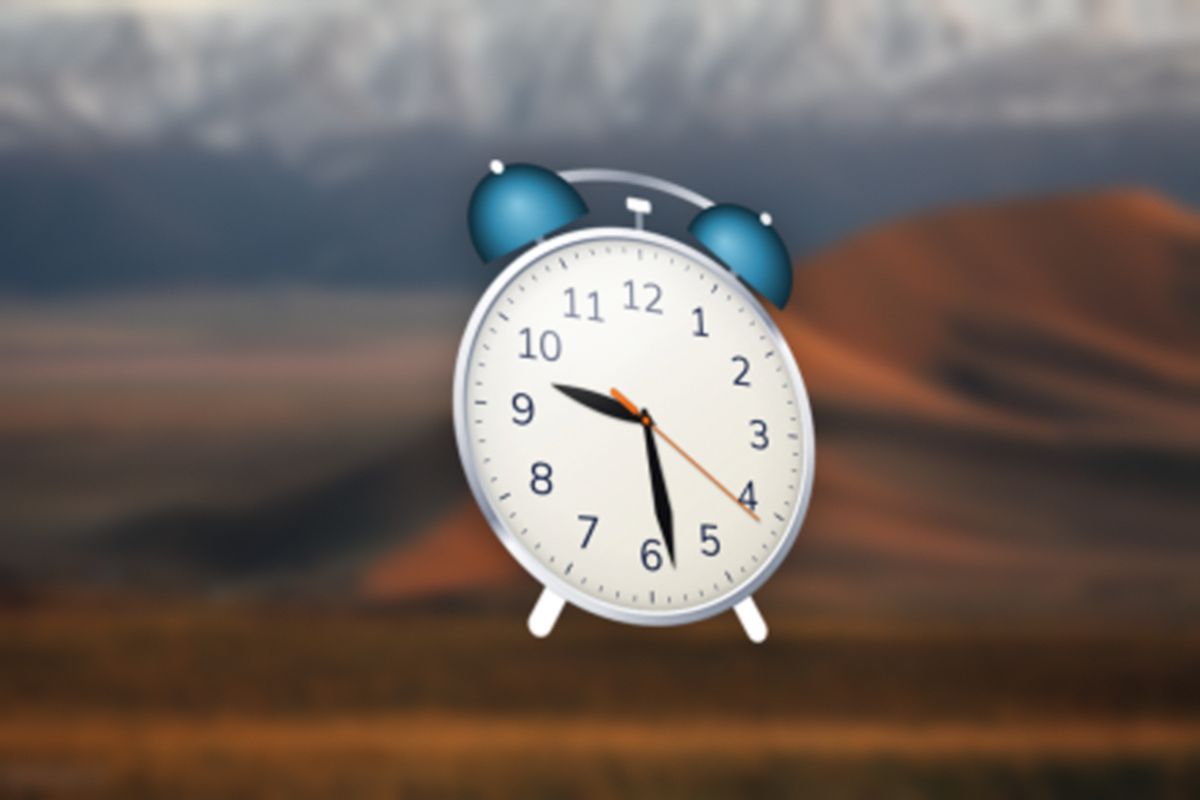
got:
**9:28:21**
